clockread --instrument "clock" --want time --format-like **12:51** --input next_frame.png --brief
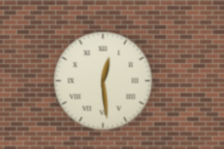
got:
**12:29**
